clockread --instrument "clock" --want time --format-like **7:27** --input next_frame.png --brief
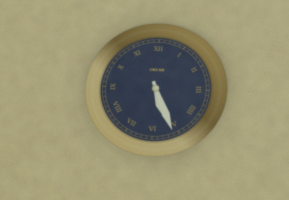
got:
**5:26**
